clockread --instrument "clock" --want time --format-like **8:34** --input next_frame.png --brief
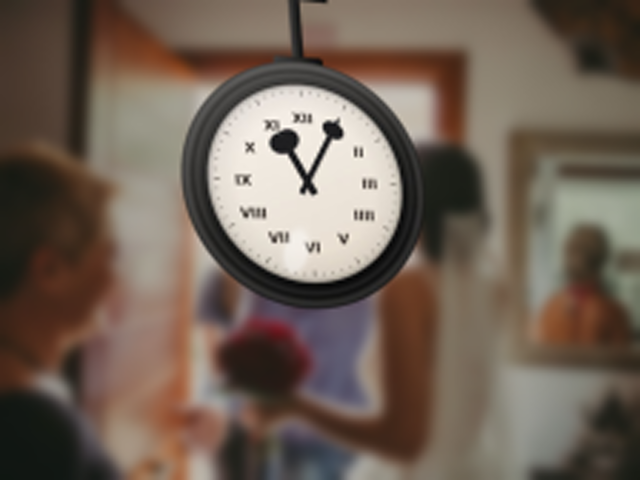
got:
**11:05**
